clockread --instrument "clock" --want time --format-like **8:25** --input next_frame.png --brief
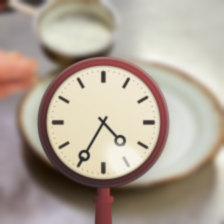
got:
**4:35**
